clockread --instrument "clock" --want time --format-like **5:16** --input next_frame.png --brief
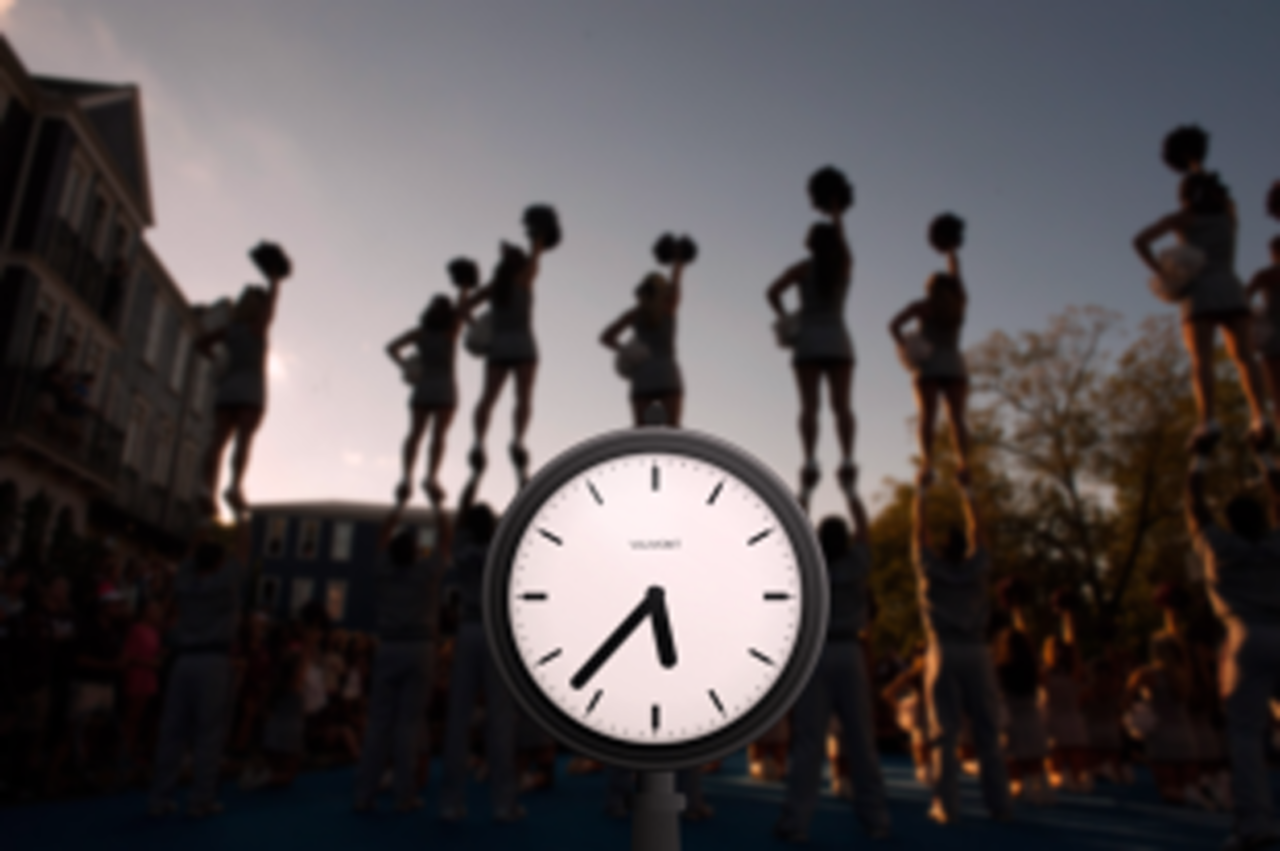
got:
**5:37**
